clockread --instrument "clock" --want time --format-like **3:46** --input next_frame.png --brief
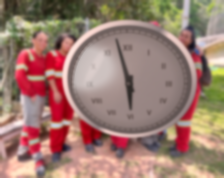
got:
**5:58**
